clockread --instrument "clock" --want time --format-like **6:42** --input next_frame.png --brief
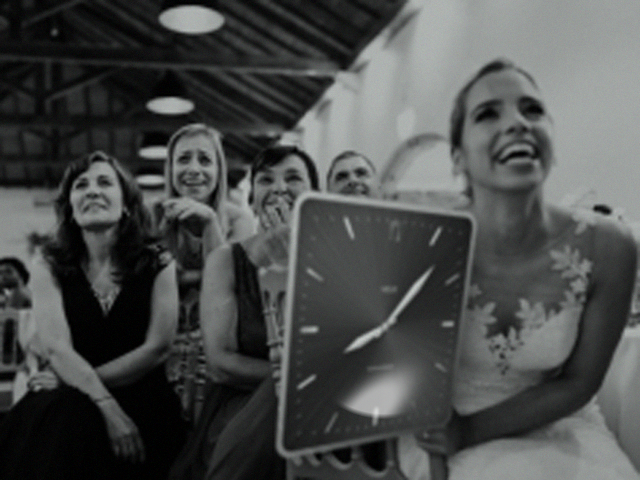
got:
**8:07**
